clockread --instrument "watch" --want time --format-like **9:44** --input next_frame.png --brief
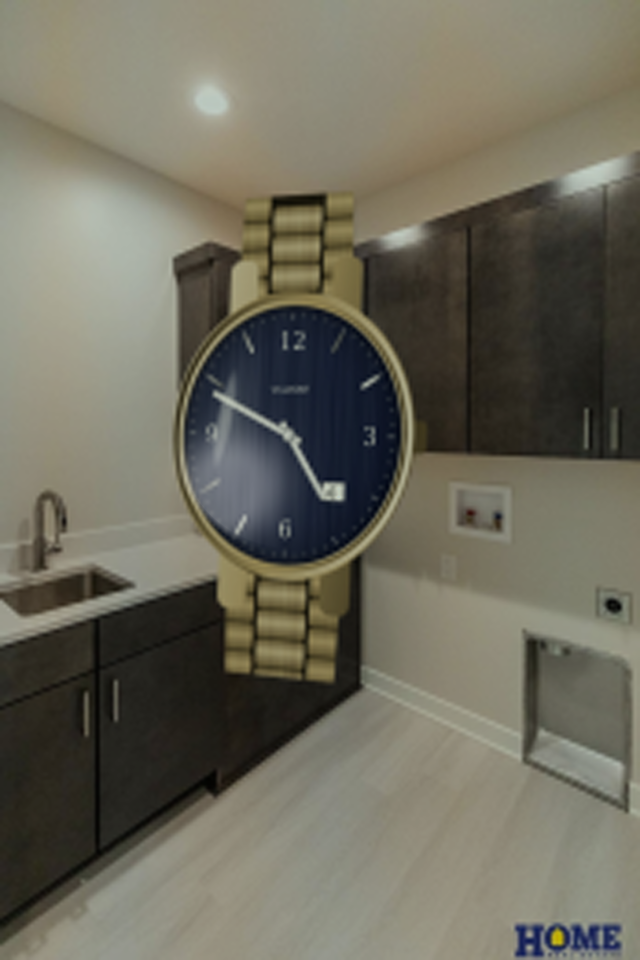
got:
**4:49**
